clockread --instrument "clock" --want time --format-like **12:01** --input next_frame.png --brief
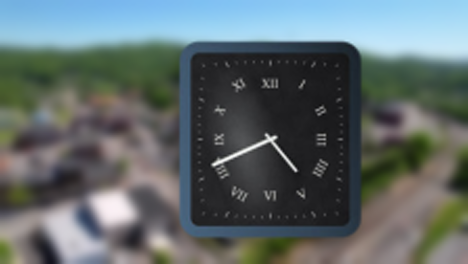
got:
**4:41**
